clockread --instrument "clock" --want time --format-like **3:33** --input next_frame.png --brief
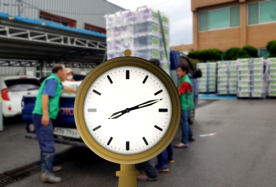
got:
**8:12**
